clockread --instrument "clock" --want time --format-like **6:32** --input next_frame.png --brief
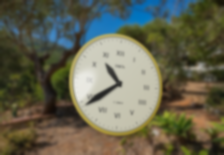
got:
**10:39**
